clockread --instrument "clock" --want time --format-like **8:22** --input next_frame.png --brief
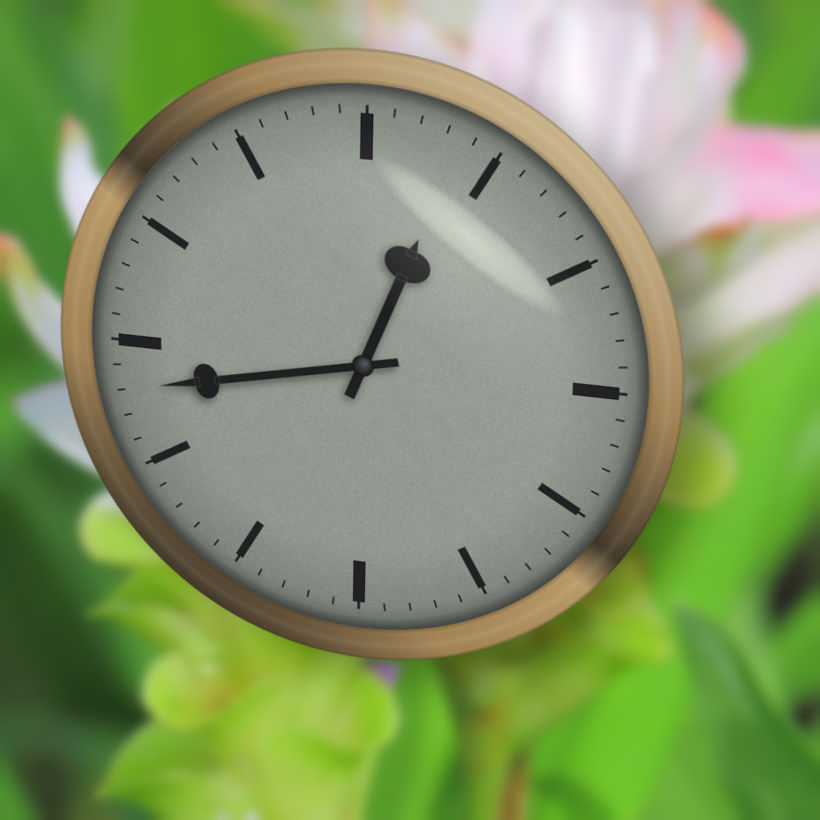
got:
**12:43**
